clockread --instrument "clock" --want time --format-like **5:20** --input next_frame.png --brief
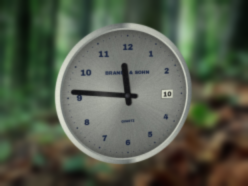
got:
**11:46**
